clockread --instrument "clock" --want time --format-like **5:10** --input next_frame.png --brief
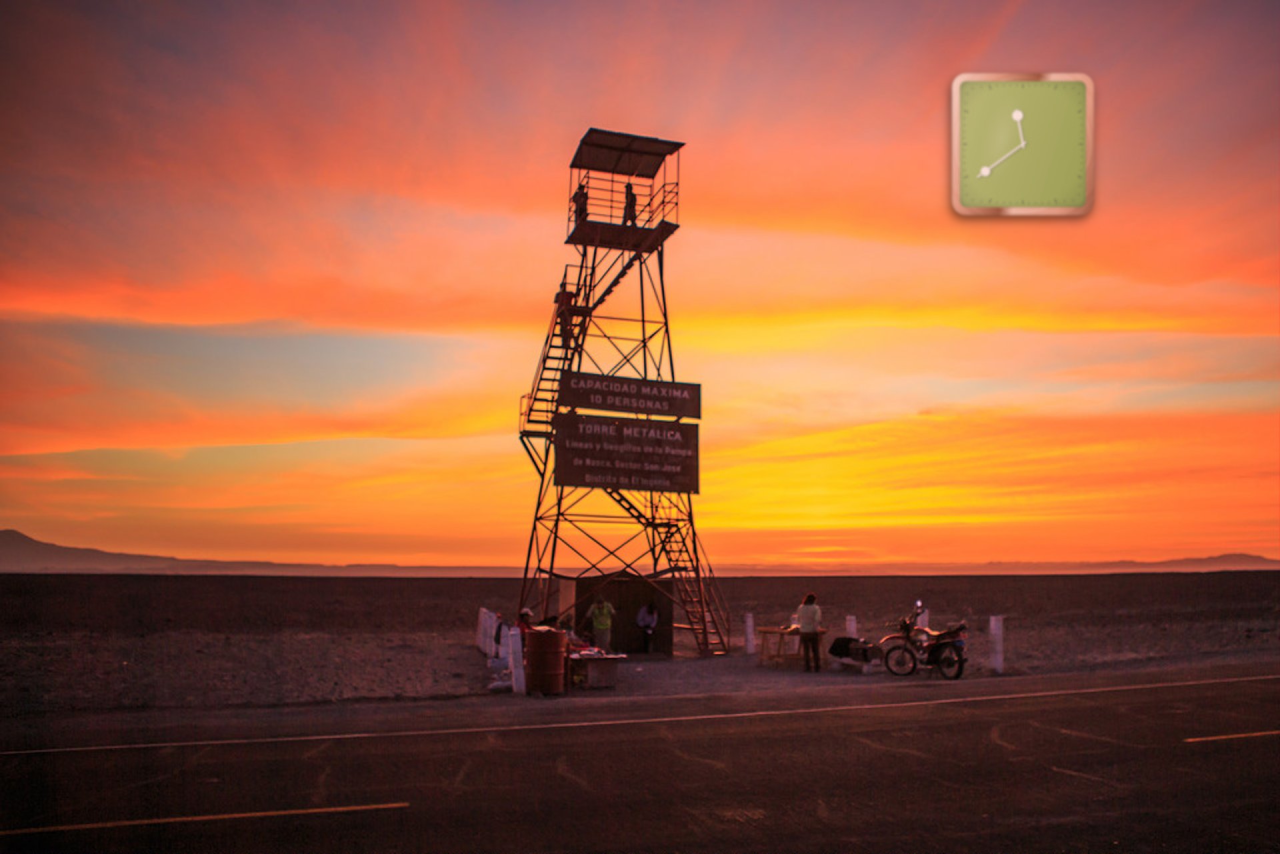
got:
**11:39**
